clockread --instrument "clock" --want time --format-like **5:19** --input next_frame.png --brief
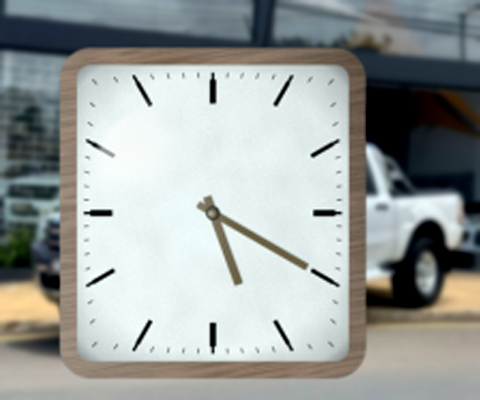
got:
**5:20**
